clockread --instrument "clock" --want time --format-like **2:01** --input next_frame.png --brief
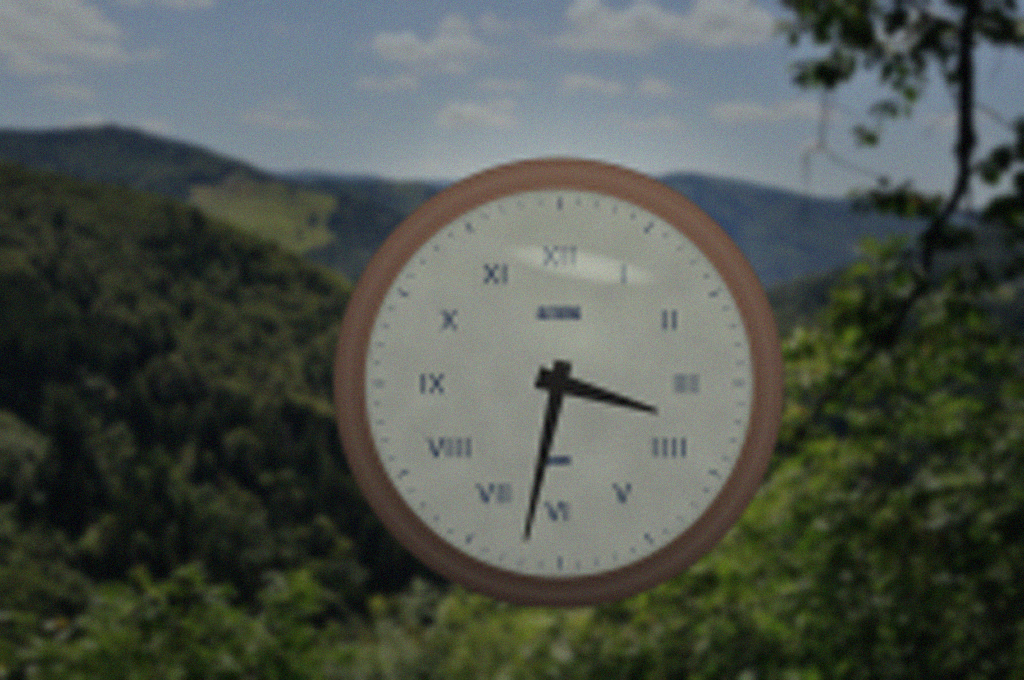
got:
**3:32**
